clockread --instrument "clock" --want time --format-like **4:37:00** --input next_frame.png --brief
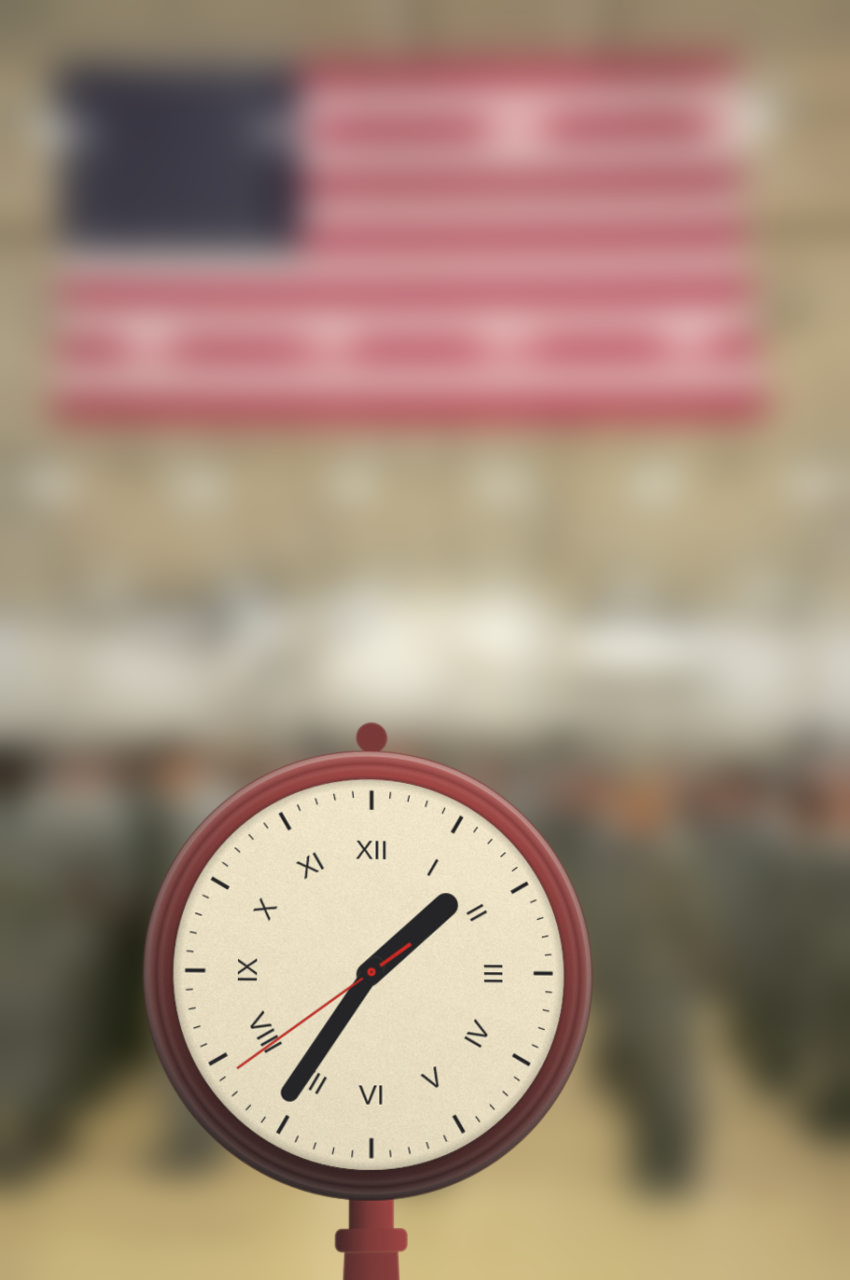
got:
**1:35:39**
